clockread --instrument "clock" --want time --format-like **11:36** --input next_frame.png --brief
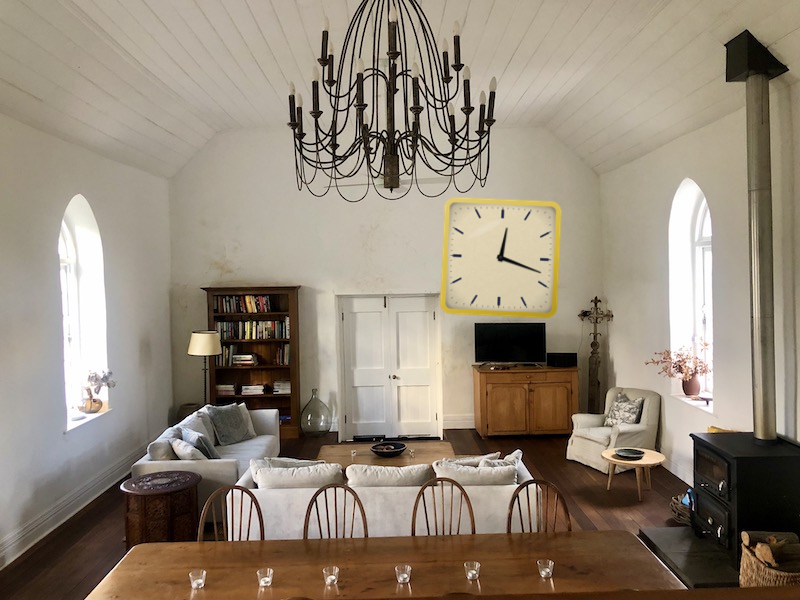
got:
**12:18**
